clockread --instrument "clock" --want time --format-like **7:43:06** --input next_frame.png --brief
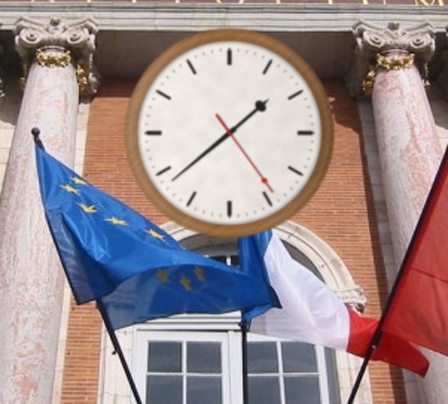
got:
**1:38:24**
